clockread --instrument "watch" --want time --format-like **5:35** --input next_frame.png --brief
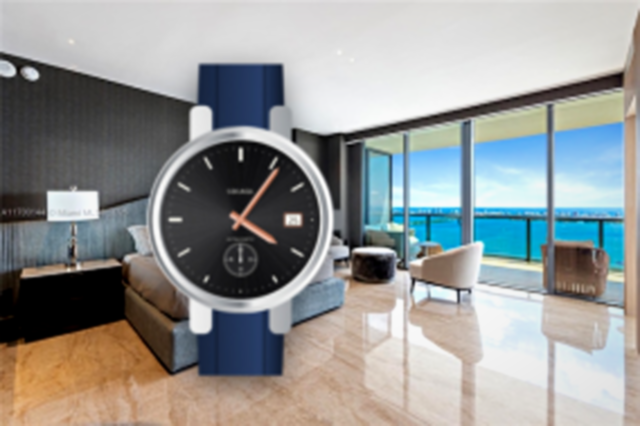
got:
**4:06**
